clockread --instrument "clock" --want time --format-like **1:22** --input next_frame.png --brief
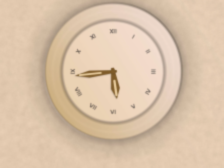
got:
**5:44**
